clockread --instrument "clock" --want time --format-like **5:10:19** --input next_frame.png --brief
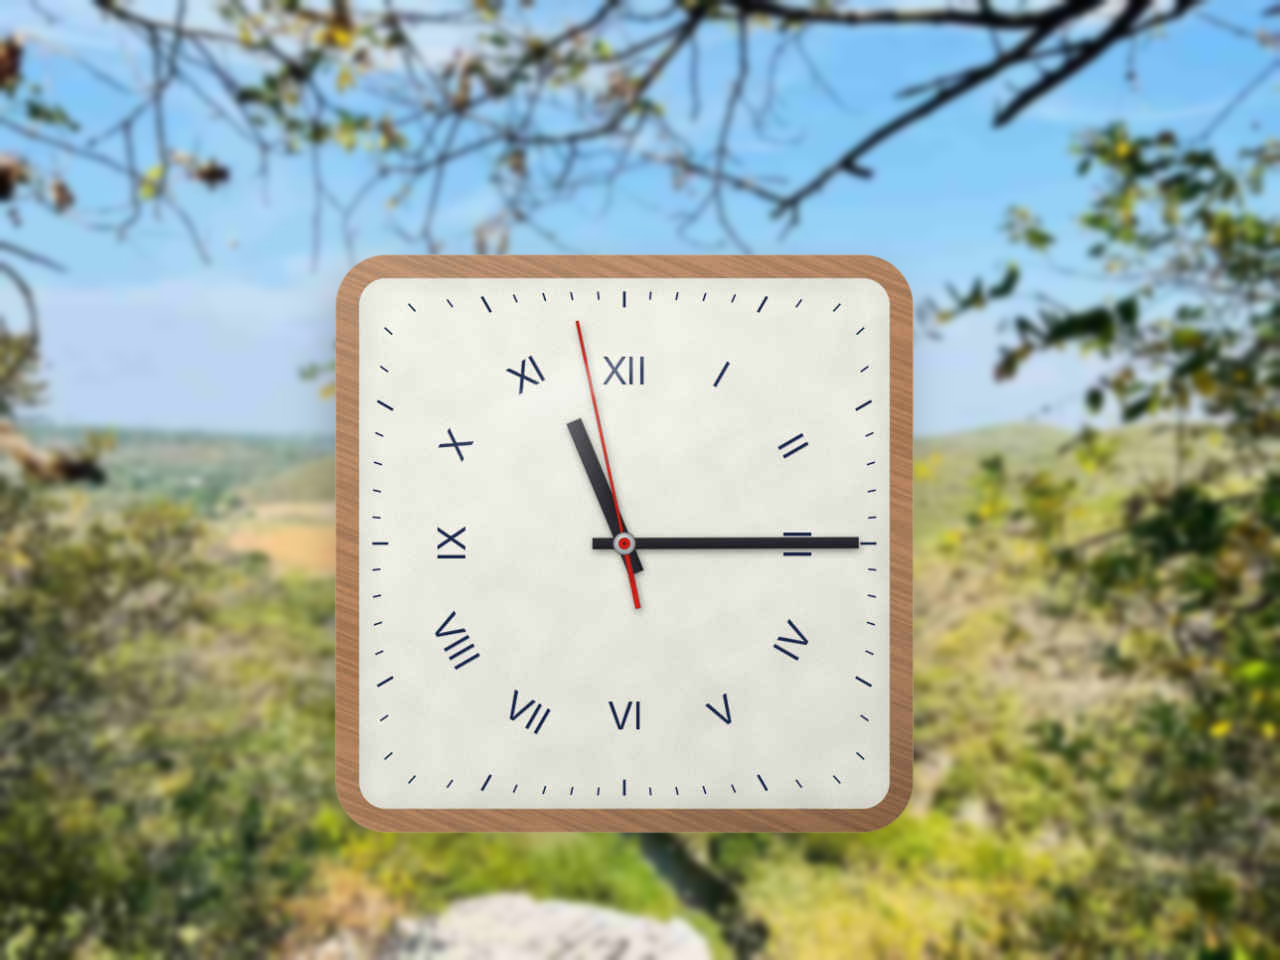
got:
**11:14:58**
